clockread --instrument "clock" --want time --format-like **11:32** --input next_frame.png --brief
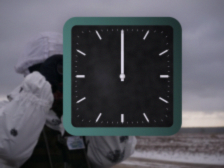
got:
**12:00**
